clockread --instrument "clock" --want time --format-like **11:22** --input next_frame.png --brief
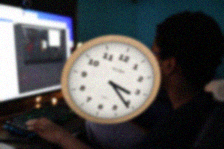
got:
**3:21**
